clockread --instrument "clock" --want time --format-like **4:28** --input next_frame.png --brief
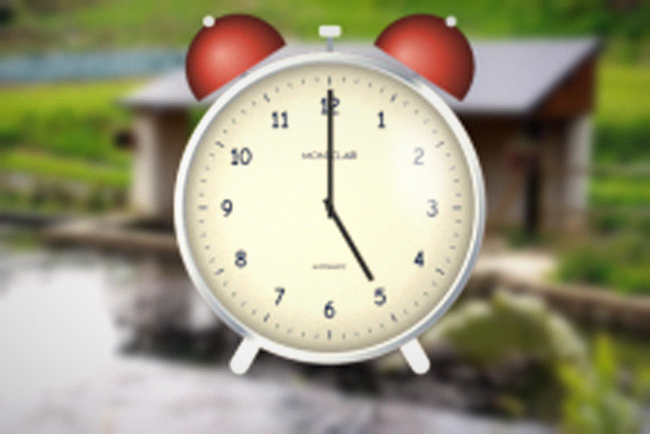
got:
**5:00**
